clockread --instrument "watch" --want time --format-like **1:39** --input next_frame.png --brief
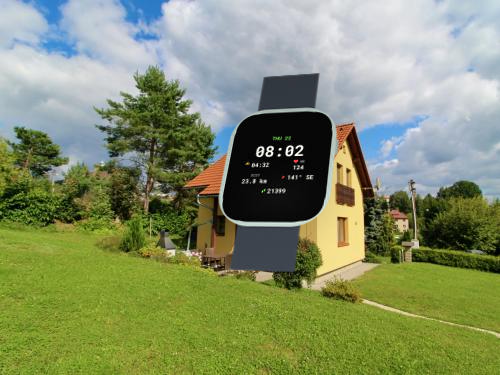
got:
**8:02**
